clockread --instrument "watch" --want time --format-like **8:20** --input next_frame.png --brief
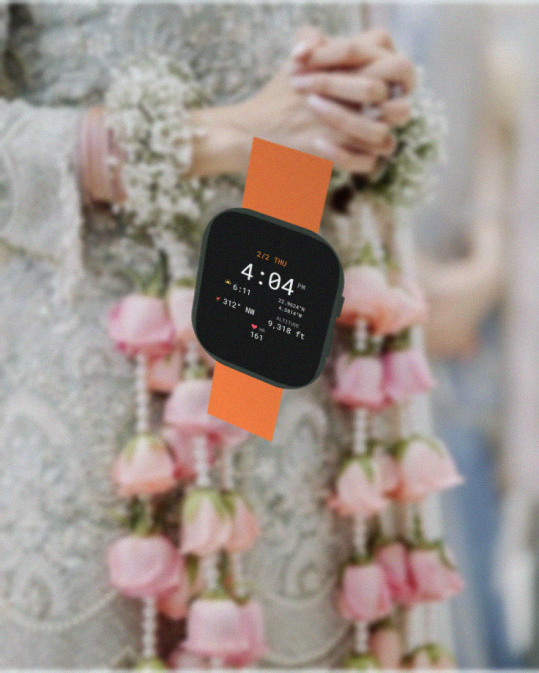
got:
**4:04**
